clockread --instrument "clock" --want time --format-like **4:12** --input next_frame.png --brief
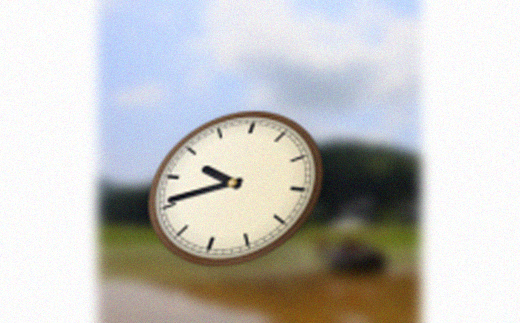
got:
**9:41**
